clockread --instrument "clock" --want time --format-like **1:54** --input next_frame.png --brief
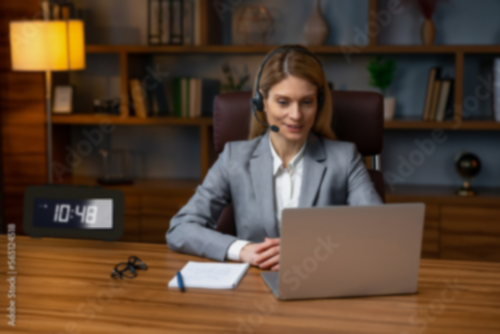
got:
**10:48**
